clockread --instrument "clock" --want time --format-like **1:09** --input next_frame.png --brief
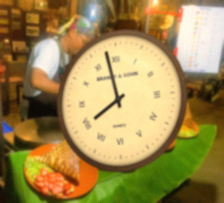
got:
**7:58**
